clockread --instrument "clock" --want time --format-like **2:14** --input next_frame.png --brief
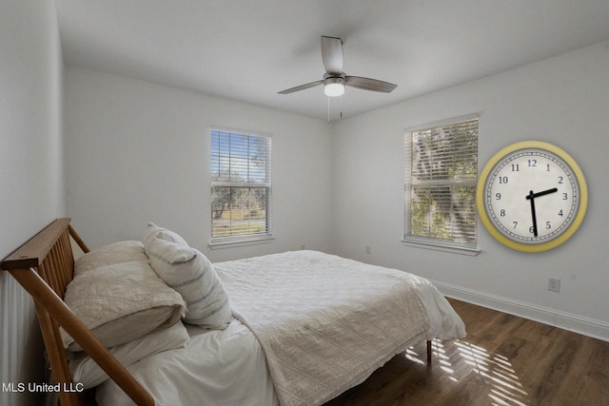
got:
**2:29**
